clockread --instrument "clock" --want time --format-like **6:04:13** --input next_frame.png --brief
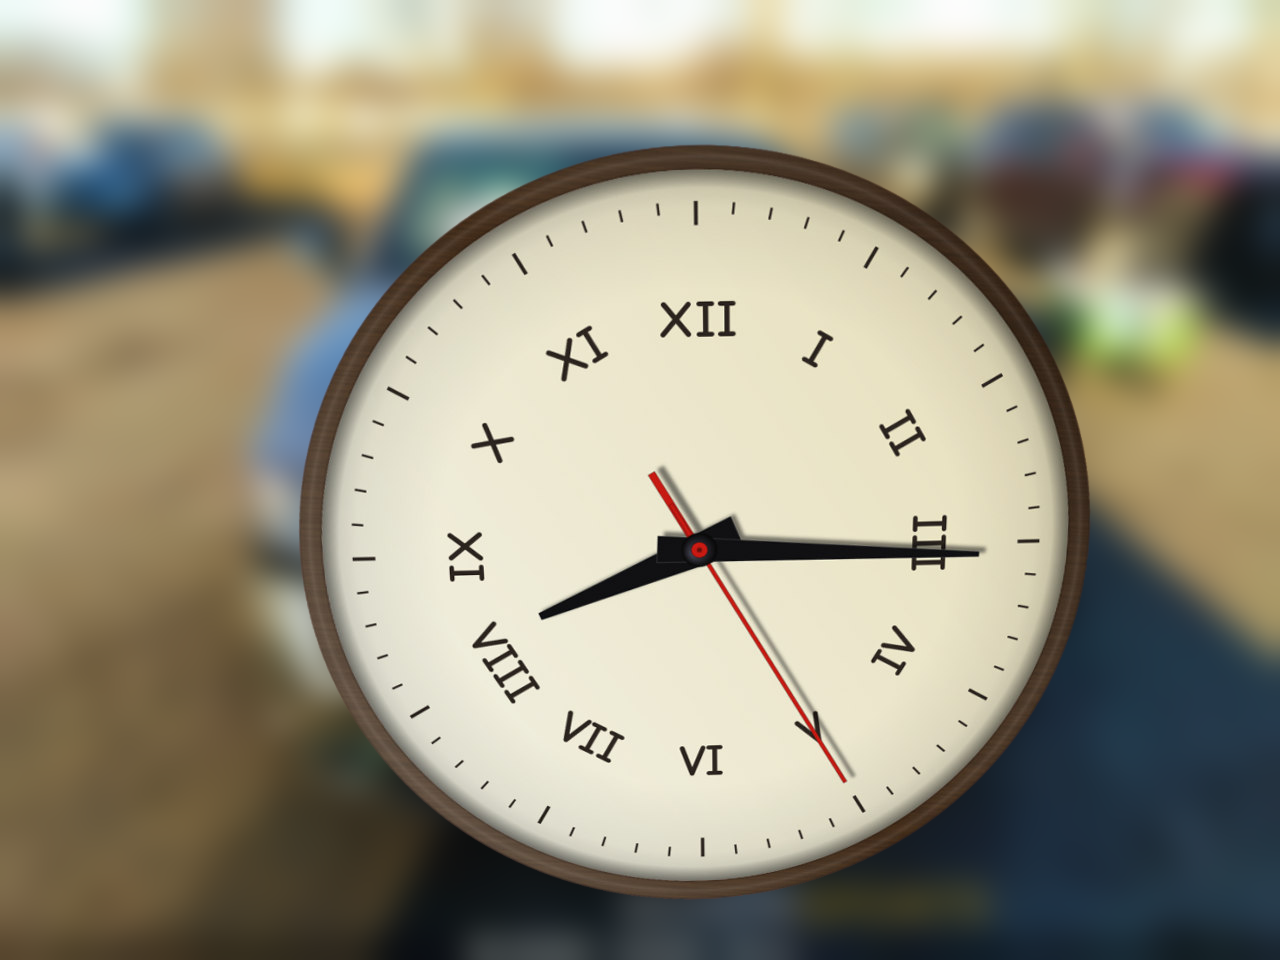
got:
**8:15:25**
